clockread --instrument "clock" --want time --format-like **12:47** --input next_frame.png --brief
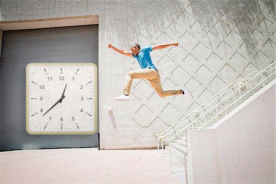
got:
**12:38**
